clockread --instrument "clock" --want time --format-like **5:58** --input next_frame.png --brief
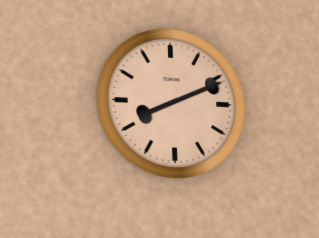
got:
**8:11**
